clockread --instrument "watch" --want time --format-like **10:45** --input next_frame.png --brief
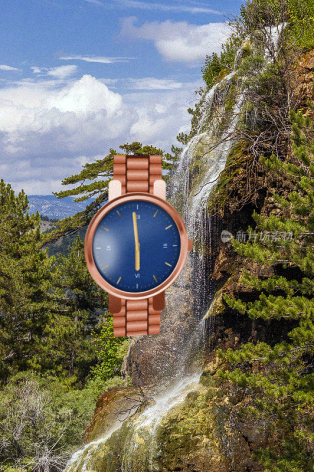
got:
**5:59**
